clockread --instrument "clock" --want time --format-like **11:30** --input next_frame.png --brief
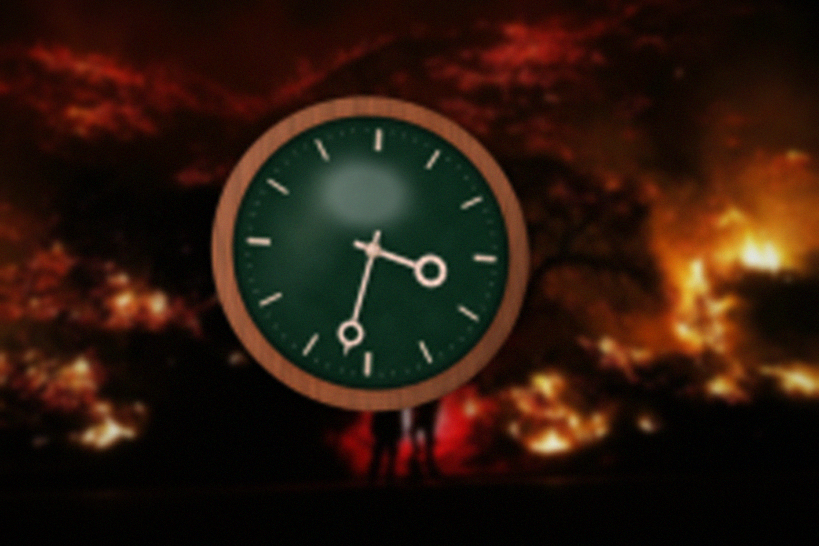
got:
**3:32**
